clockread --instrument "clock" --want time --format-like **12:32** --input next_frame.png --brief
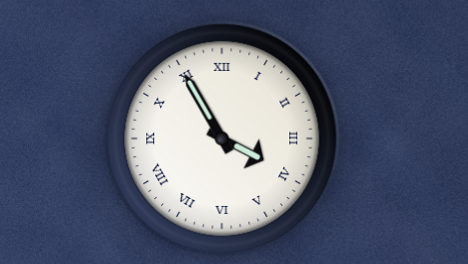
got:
**3:55**
